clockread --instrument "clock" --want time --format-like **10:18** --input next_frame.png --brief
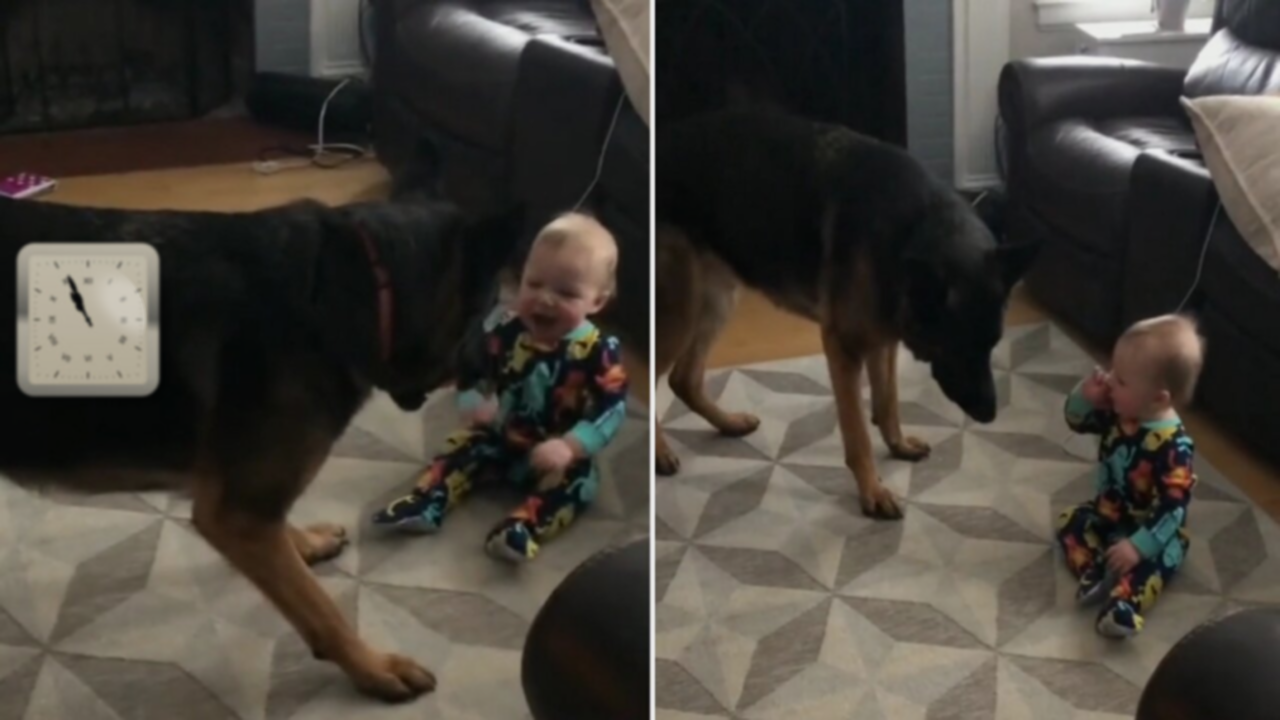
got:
**10:56**
